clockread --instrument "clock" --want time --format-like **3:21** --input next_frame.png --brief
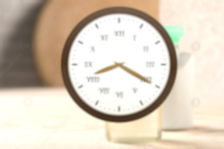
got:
**8:20**
